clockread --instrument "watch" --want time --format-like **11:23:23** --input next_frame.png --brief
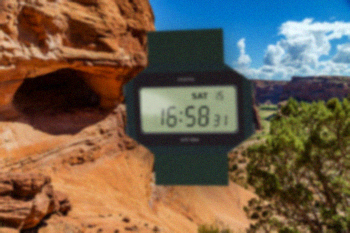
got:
**16:58:31**
